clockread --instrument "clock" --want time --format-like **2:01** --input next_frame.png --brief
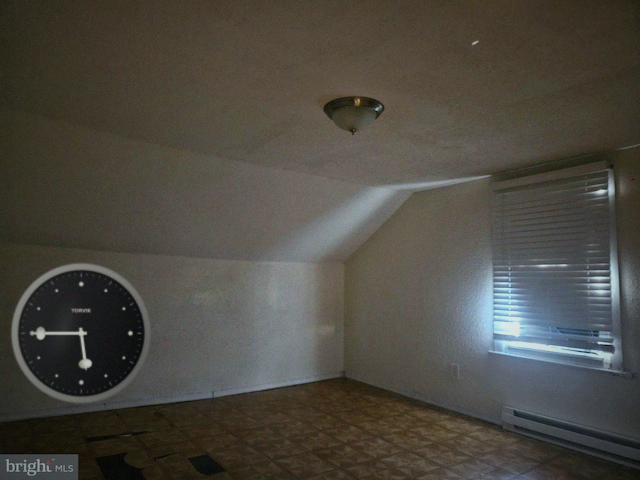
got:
**5:45**
